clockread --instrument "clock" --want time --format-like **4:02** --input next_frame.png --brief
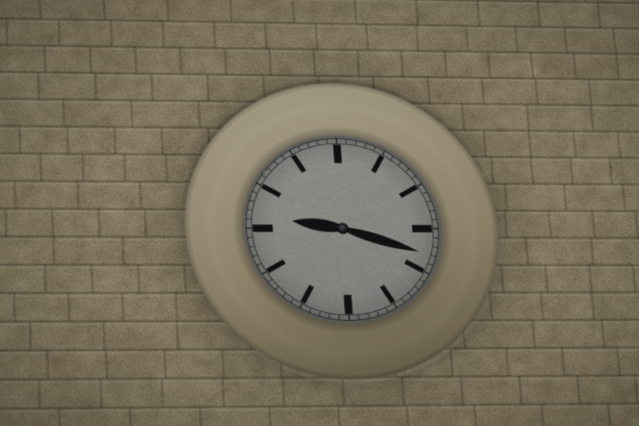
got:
**9:18**
